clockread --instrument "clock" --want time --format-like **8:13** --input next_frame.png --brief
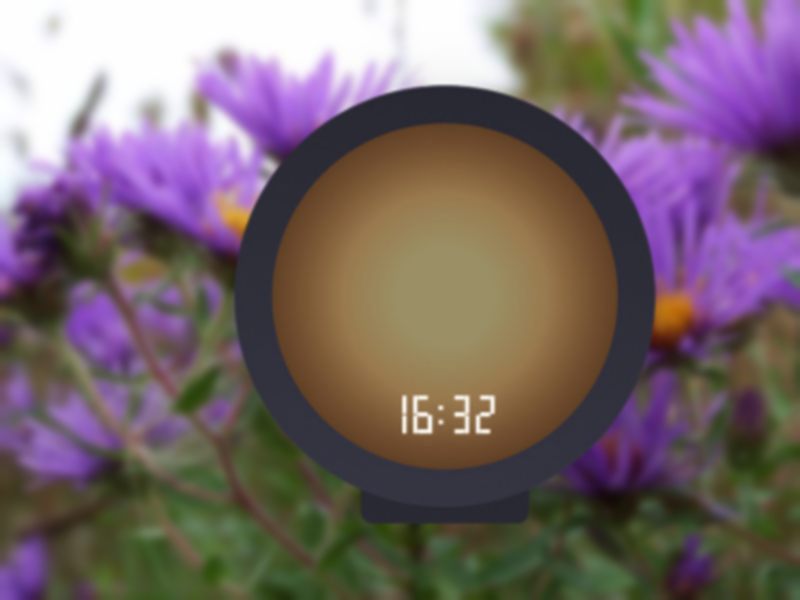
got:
**16:32**
